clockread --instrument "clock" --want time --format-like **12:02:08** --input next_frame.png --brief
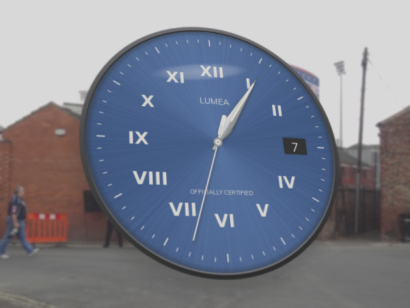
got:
**1:05:33**
